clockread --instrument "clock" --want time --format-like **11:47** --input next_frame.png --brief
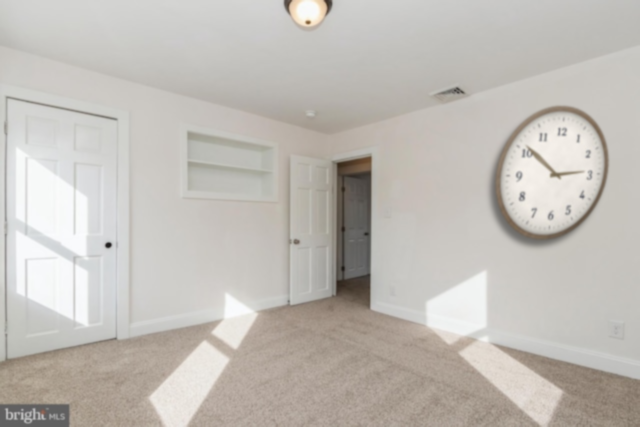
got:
**2:51**
